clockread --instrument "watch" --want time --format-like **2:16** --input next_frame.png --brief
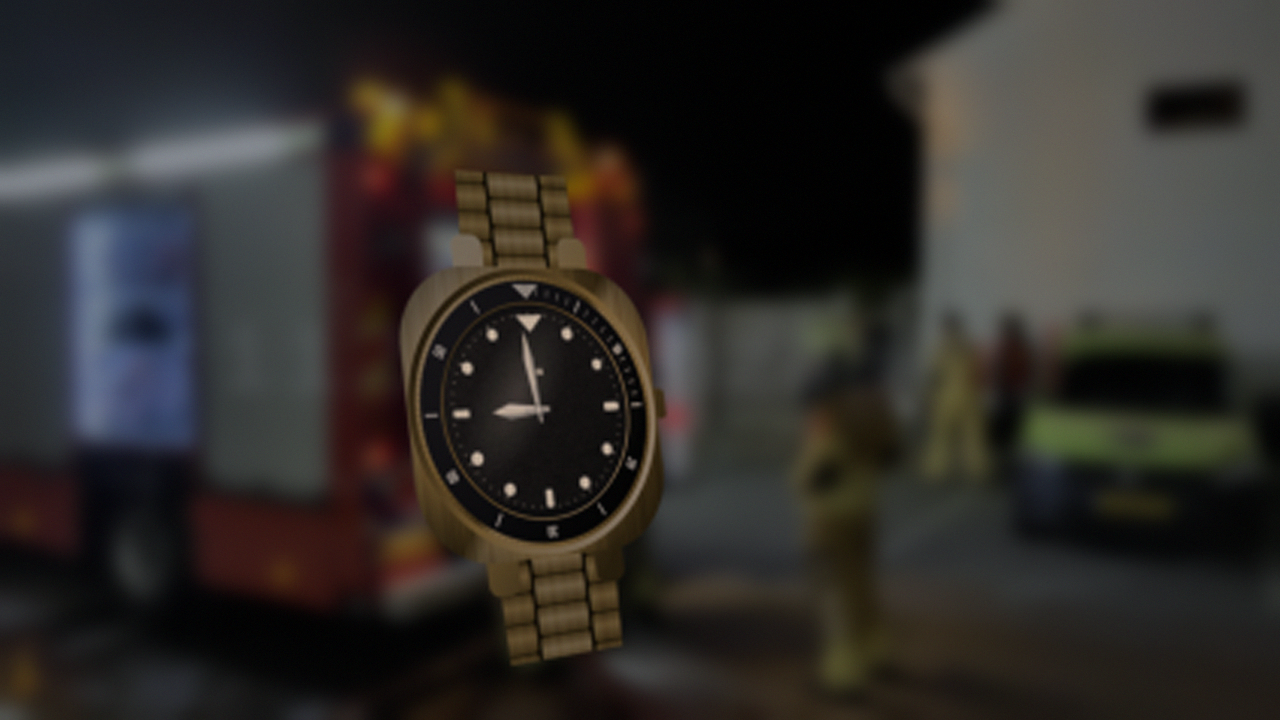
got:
**8:59**
